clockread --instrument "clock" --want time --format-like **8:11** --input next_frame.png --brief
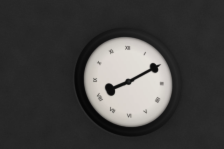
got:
**8:10**
